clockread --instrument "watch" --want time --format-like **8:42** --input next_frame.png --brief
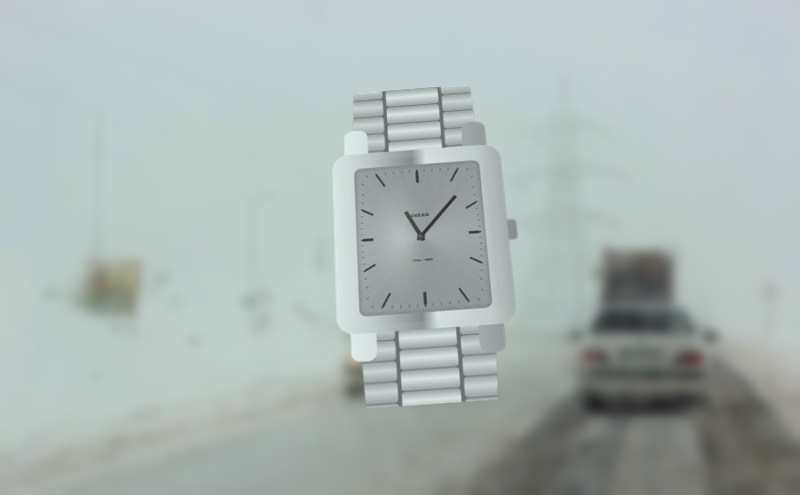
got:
**11:07**
